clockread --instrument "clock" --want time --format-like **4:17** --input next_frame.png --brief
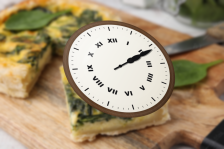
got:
**2:11**
